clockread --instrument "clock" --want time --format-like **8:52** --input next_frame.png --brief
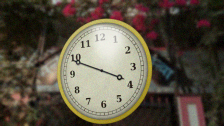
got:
**3:49**
